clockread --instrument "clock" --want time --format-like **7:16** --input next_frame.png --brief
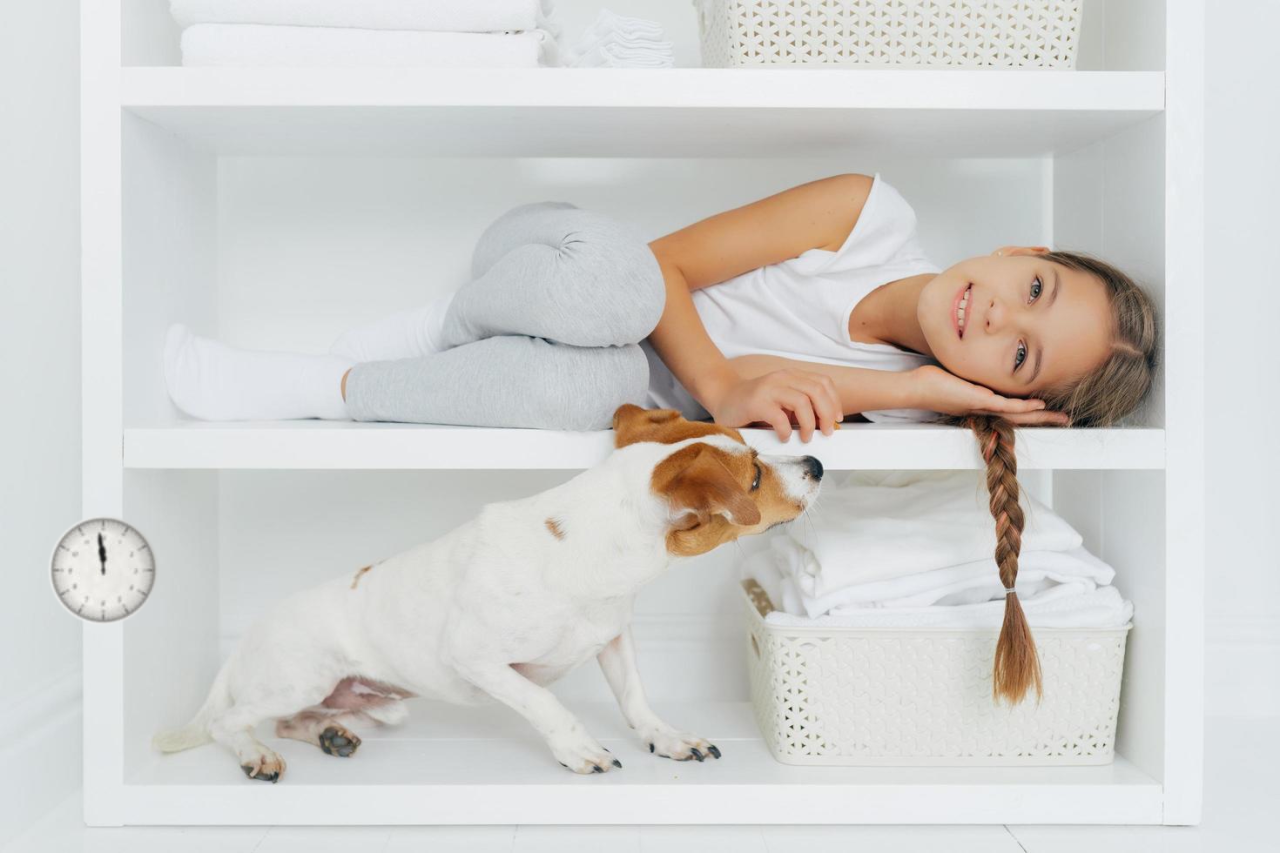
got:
**11:59**
